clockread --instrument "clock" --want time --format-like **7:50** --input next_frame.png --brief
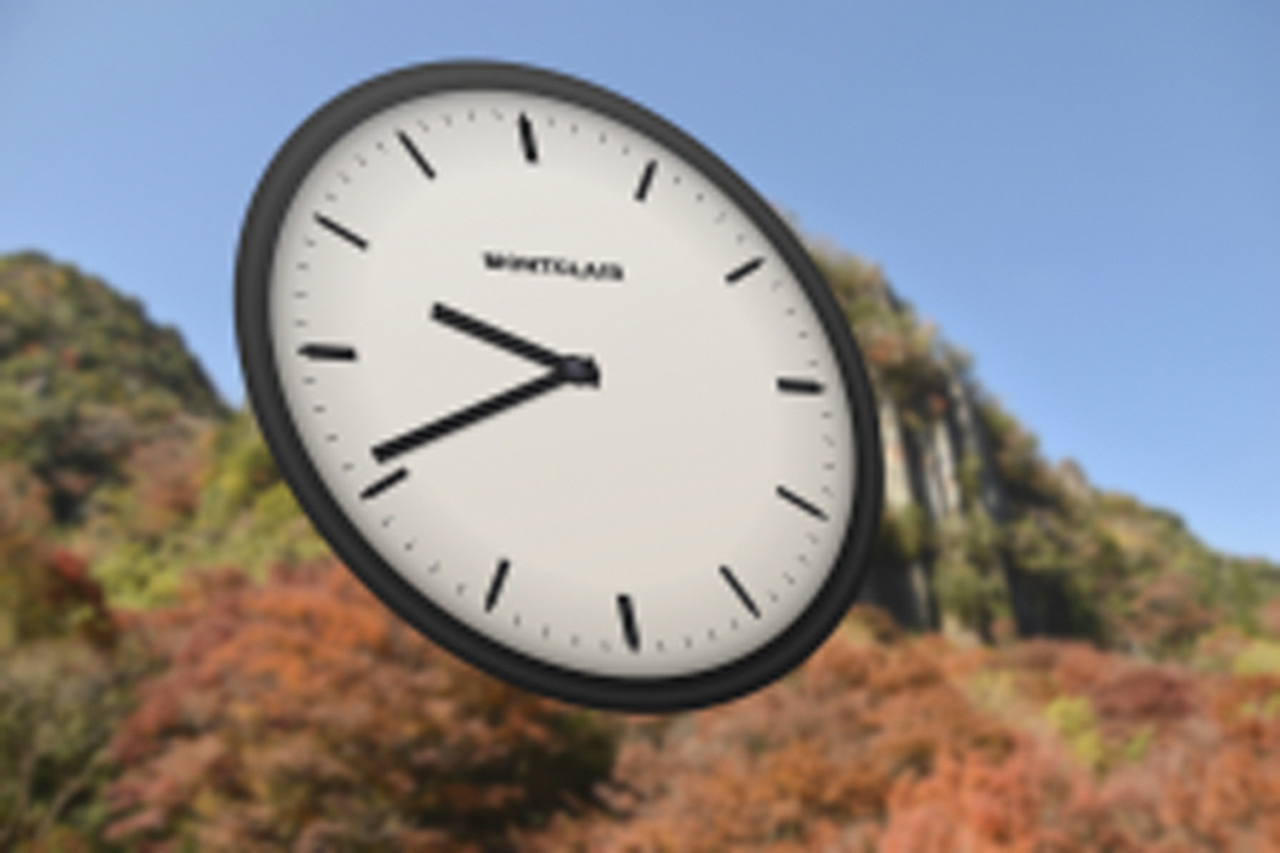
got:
**9:41**
